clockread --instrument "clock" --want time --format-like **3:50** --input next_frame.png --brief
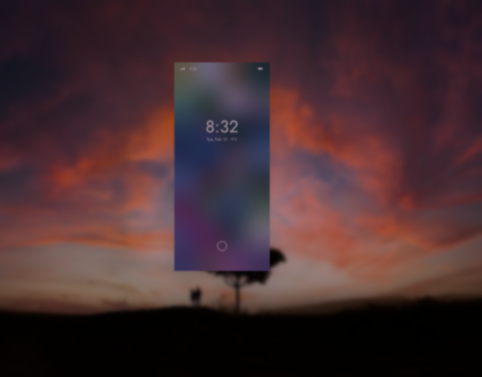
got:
**8:32**
